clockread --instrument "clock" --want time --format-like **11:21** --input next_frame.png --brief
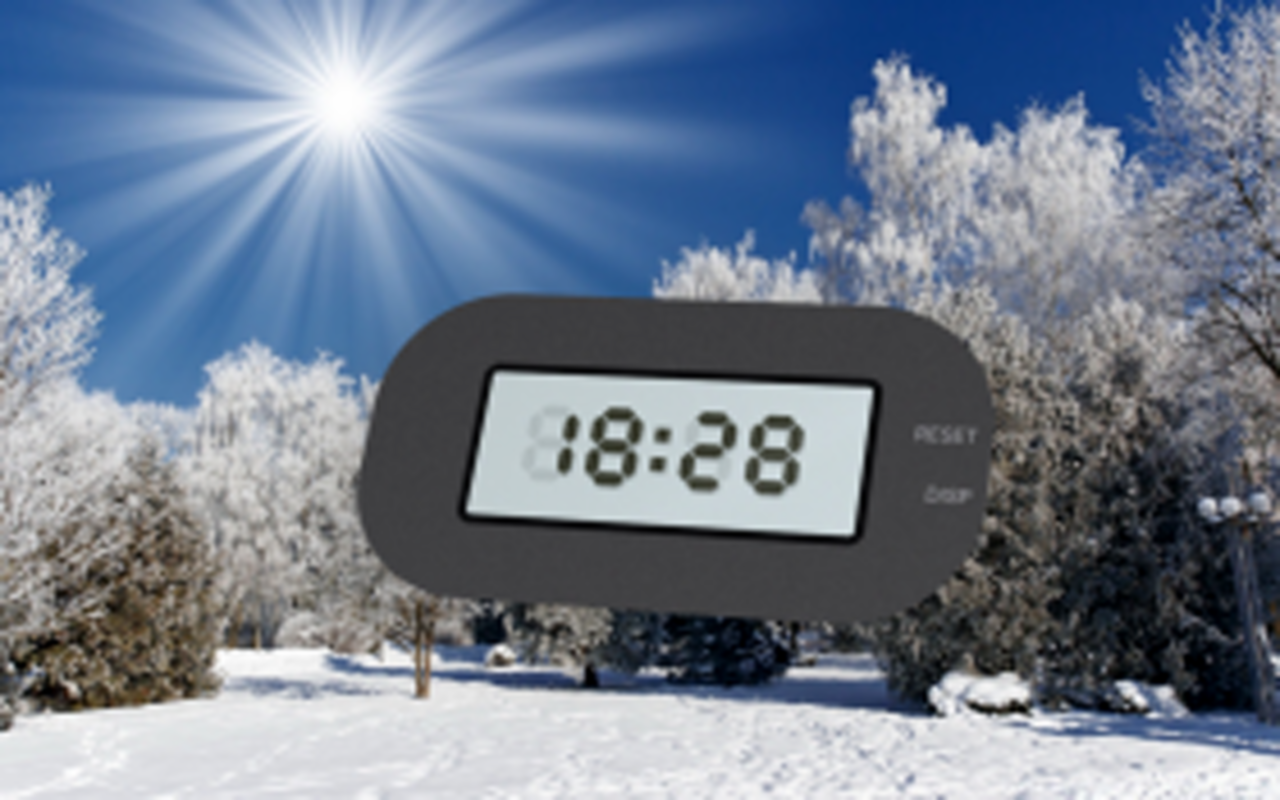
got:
**18:28**
